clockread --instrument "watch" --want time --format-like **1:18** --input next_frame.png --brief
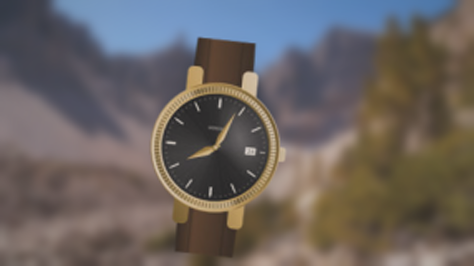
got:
**8:04**
